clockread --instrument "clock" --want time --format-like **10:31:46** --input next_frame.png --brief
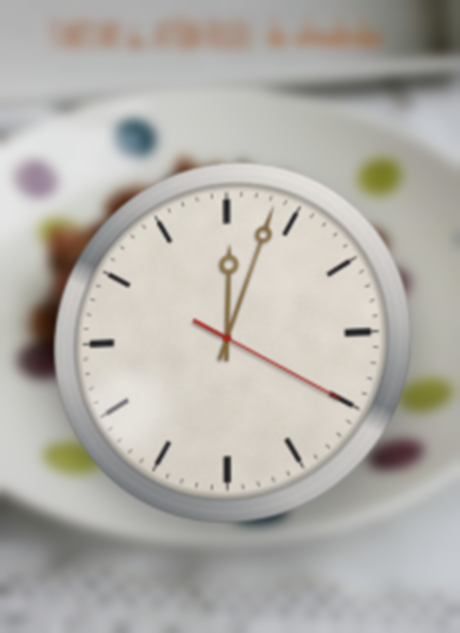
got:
**12:03:20**
